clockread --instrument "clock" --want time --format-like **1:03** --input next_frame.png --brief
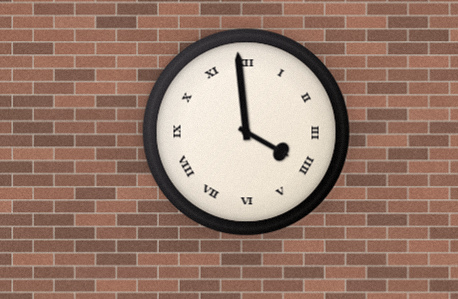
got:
**3:59**
